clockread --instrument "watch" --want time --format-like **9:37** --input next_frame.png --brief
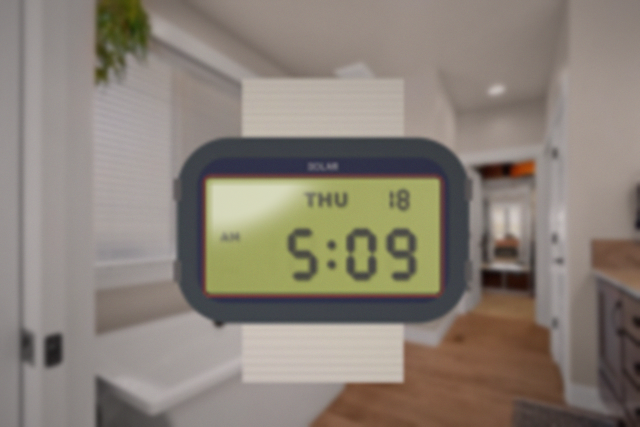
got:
**5:09**
